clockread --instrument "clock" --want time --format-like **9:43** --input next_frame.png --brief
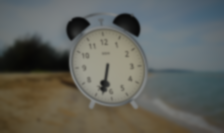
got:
**6:33**
